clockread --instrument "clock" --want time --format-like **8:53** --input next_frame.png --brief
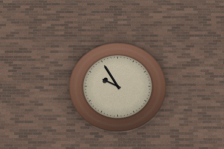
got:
**9:55**
